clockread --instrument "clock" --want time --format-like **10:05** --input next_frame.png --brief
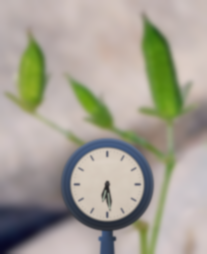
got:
**6:29**
